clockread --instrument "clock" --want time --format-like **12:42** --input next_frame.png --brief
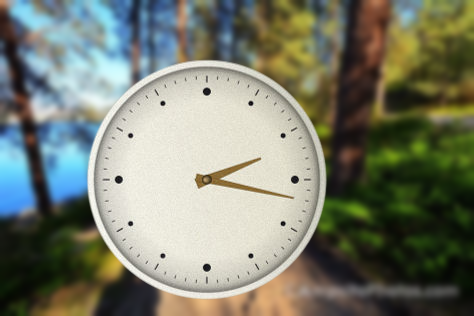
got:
**2:17**
